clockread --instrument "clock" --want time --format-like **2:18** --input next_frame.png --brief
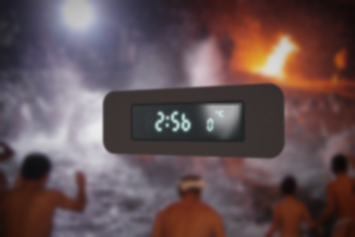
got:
**2:56**
